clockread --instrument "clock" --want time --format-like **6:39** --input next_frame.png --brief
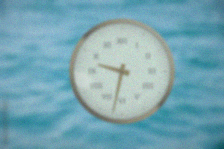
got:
**9:32**
